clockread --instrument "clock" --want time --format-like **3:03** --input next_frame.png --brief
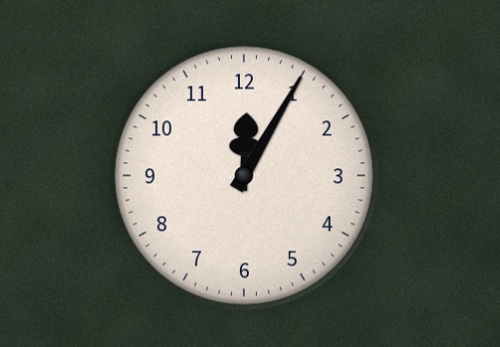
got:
**12:05**
